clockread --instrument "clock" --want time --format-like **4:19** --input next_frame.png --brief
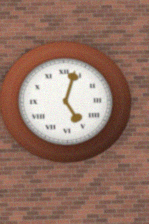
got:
**5:03**
